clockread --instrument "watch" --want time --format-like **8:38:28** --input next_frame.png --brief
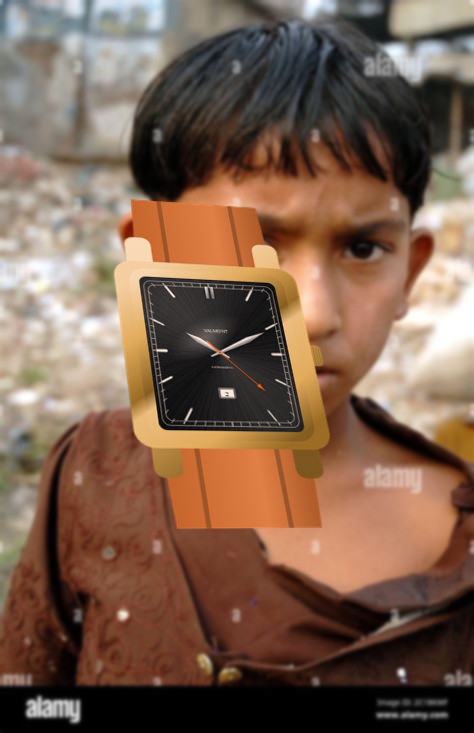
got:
**10:10:23**
